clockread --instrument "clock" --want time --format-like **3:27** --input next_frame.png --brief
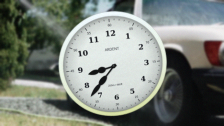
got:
**8:37**
